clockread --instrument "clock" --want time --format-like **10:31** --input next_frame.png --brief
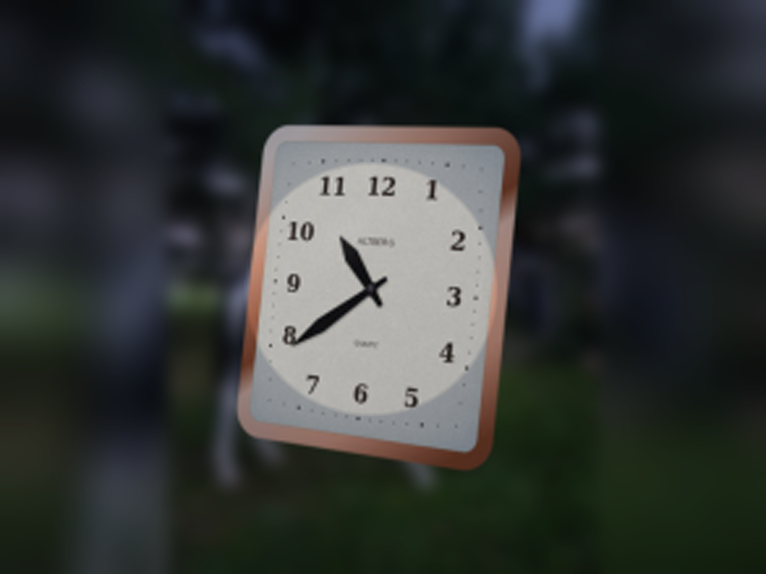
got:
**10:39**
